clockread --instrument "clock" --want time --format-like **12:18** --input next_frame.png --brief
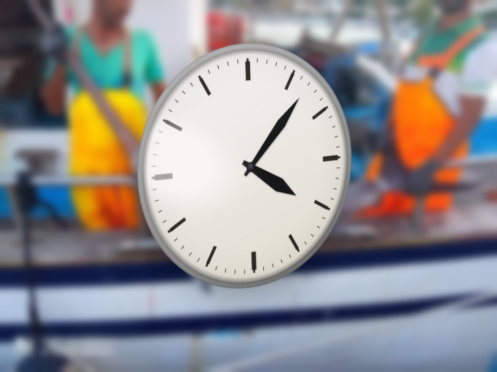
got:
**4:07**
